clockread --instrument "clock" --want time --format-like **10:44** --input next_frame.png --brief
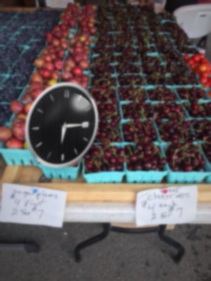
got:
**6:15**
